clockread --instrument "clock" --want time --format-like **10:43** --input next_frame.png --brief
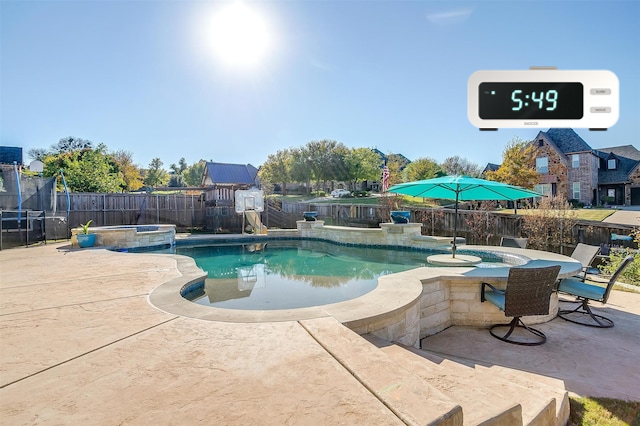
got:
**5:49**
